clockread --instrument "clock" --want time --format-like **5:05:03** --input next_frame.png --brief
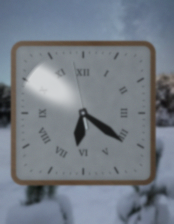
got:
**6:20:58**
